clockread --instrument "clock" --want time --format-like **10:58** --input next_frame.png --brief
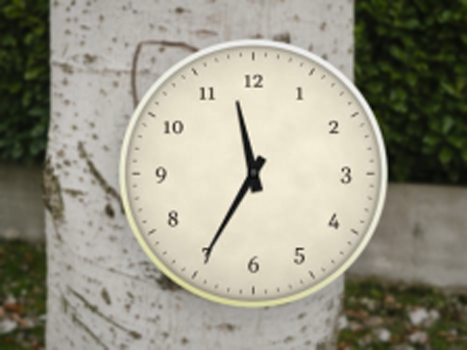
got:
**11:35**
